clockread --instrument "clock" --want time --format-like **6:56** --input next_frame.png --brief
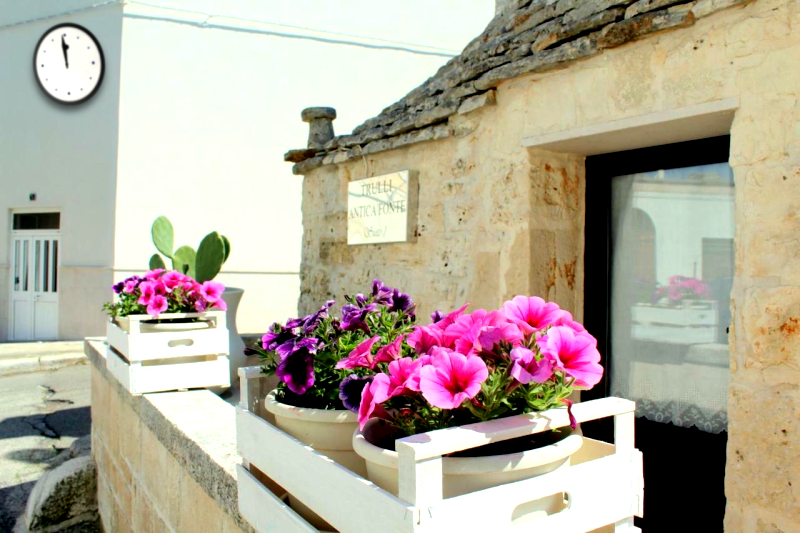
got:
**11:59**
